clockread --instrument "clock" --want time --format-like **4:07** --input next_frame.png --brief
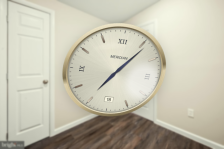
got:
**7:06**
